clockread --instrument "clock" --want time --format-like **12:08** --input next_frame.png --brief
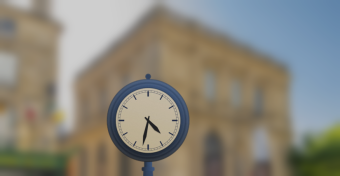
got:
**4:32**
